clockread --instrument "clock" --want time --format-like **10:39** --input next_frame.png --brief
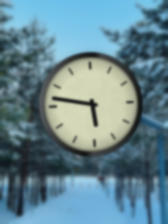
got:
**5:47**
